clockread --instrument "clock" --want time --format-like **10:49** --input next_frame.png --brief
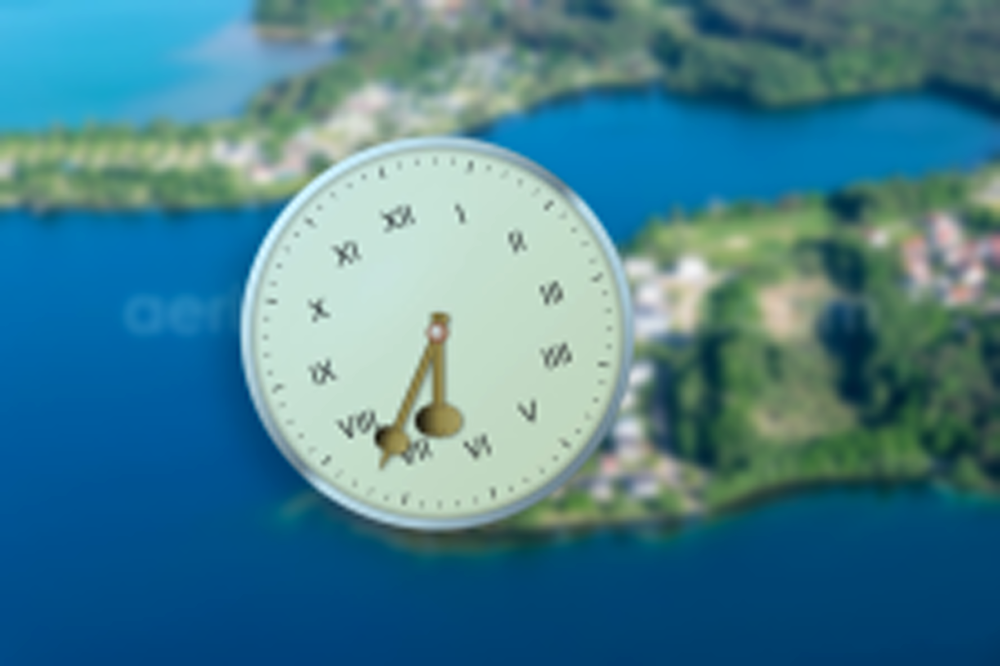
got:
**6:37**
